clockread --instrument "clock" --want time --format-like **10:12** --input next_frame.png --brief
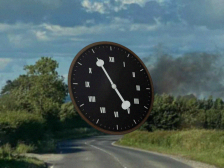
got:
**4:55**
